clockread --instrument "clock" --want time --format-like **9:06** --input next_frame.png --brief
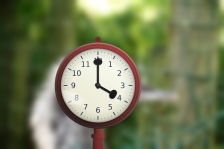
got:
**4:00**
